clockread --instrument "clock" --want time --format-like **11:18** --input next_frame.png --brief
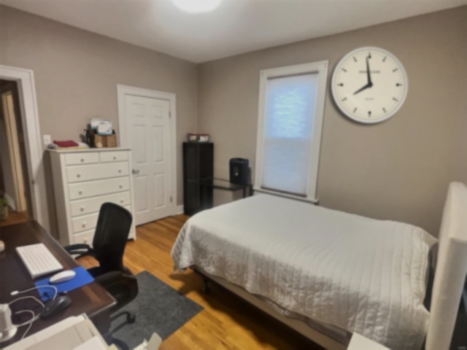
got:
**7:59**
